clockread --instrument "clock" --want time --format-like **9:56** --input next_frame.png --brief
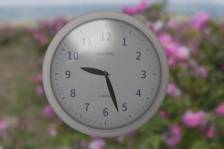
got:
**9:27**
